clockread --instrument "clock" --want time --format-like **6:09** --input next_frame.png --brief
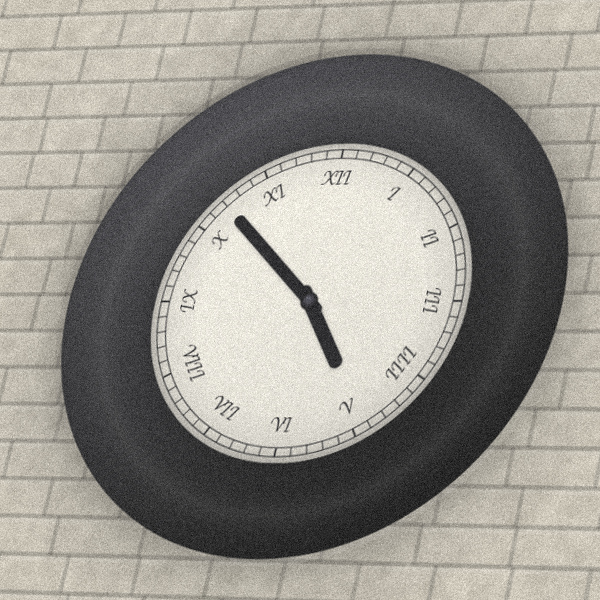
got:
**4:52**
